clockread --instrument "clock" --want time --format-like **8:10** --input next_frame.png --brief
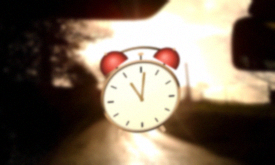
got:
**11:01**
